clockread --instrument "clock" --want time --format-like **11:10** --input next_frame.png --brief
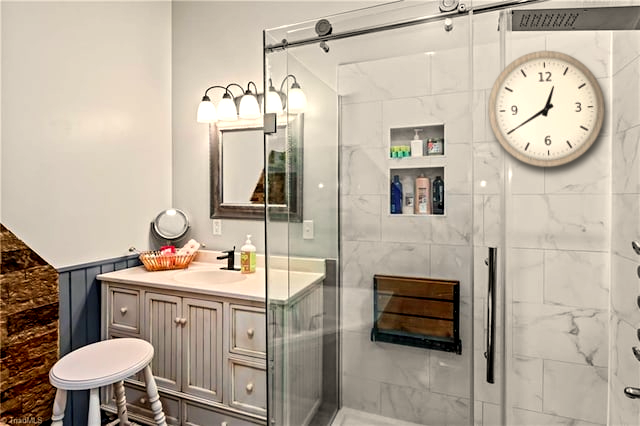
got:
**12:40**
